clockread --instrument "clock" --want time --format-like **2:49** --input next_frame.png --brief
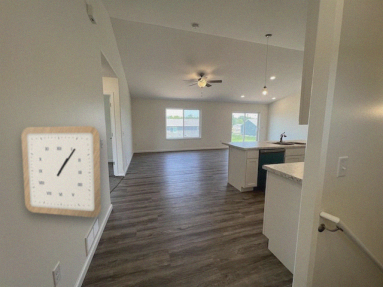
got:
**1:06**
